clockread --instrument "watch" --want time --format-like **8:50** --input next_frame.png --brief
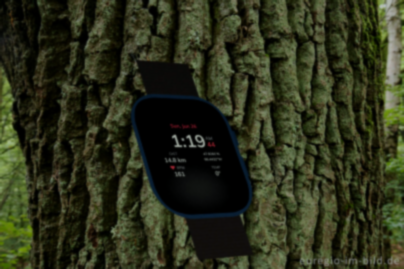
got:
**1:19**
